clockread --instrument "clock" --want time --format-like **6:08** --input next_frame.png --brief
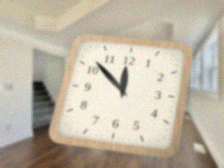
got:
**11:52**
